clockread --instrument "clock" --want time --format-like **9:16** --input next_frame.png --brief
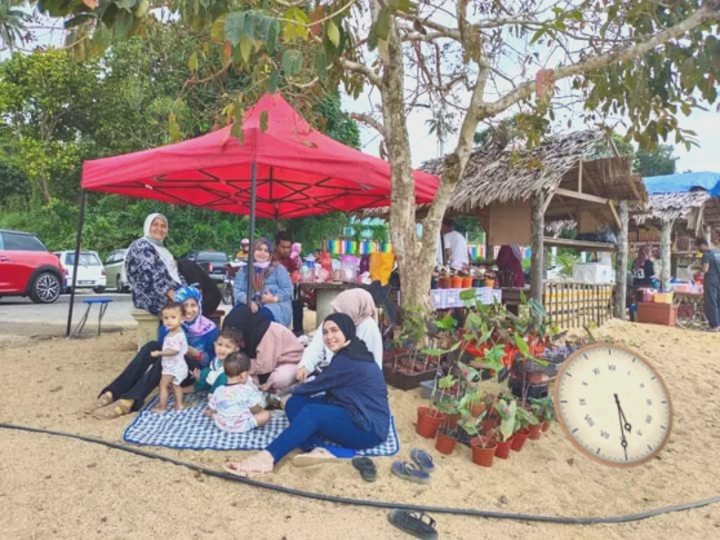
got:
**5:30**
